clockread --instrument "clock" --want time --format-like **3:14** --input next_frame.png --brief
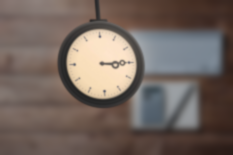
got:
**3:15**
